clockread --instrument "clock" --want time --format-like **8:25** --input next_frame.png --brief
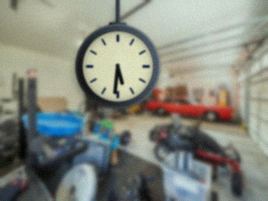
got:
**5:31**
